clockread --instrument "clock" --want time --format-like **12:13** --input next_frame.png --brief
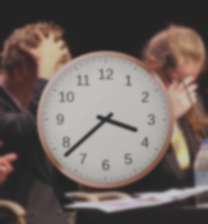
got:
**3:38**
